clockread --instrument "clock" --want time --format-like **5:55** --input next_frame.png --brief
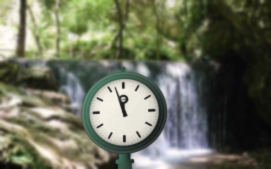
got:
**11:57**
